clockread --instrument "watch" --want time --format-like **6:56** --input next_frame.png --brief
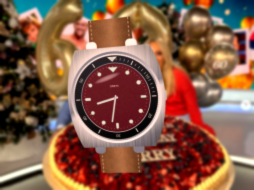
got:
**8:32**
